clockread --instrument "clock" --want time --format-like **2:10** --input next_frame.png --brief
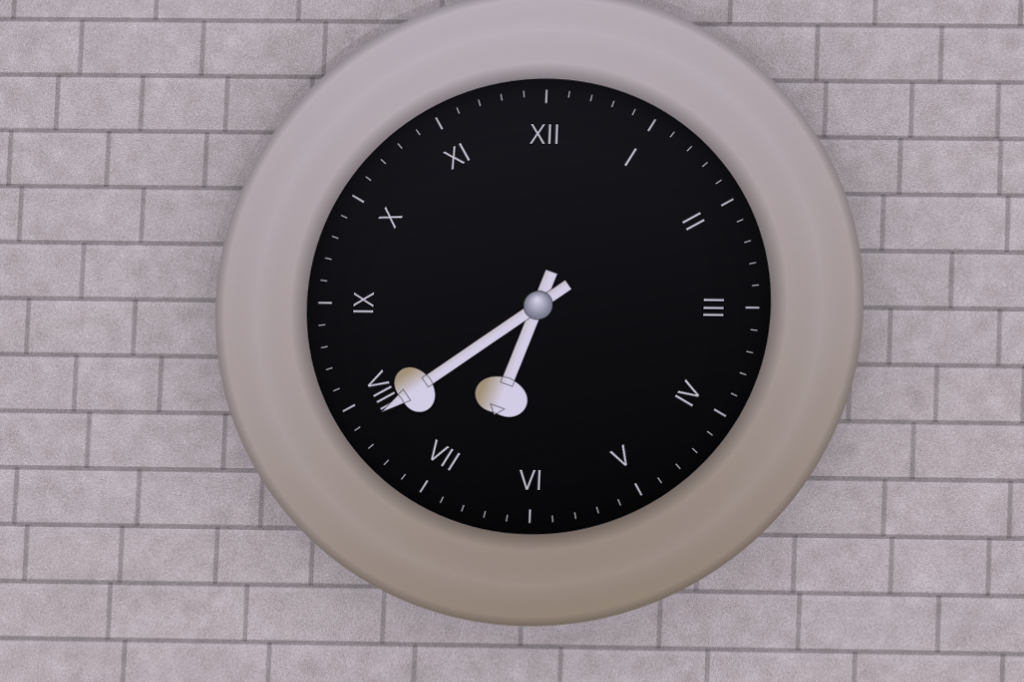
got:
**6:39**
